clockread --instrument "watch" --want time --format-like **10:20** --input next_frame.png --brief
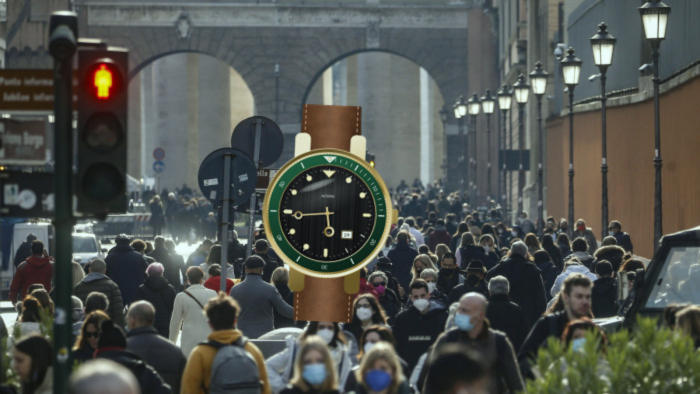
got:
**5:44**
